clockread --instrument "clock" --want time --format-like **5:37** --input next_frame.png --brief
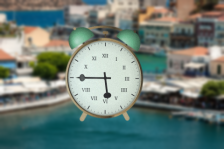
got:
**5:45**
